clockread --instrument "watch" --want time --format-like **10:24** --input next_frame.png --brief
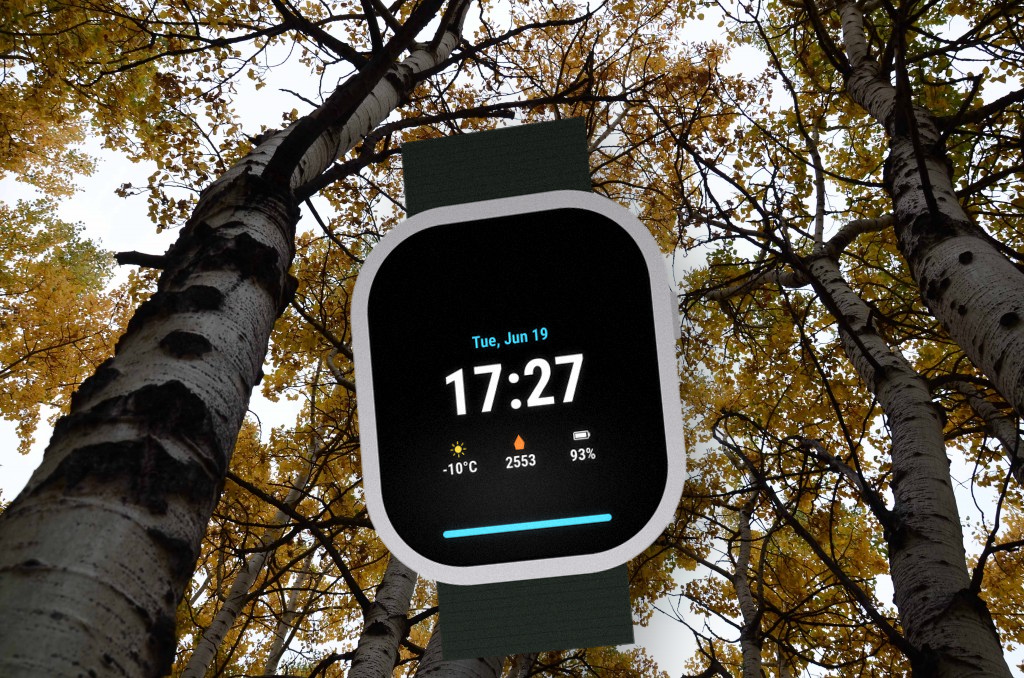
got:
**17:27**
